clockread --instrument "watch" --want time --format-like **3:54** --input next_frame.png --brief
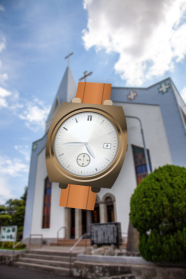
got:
**4:44**
